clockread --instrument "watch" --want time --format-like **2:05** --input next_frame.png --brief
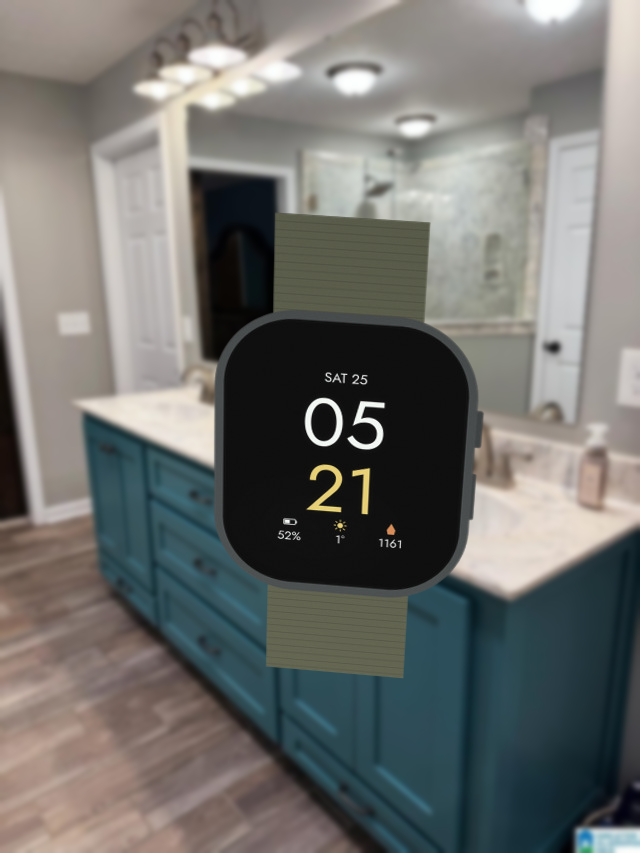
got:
**5:21**
